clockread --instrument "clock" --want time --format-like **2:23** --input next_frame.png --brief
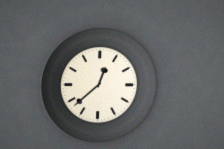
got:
**12:38**
